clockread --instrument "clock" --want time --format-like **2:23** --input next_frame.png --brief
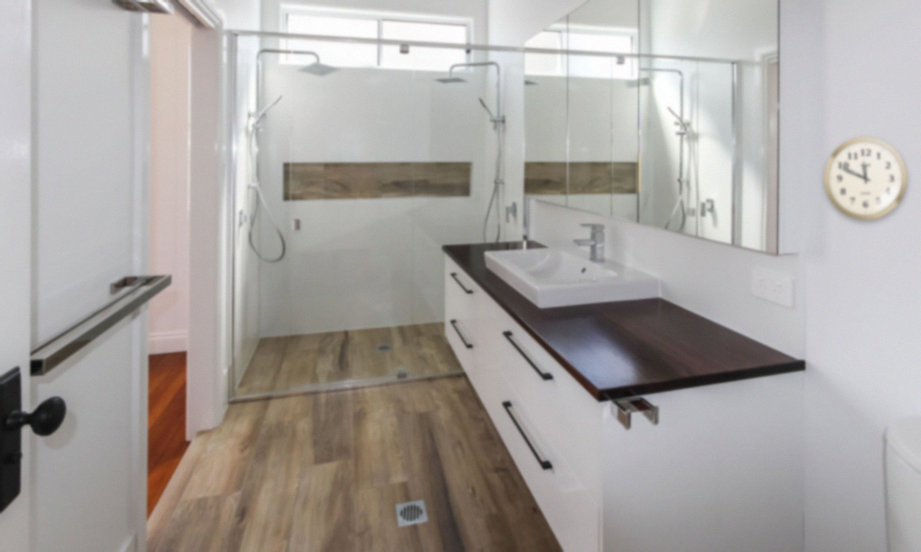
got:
**11:49**
